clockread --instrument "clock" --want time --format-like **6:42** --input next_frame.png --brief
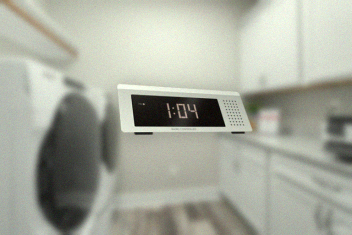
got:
**1:04**
